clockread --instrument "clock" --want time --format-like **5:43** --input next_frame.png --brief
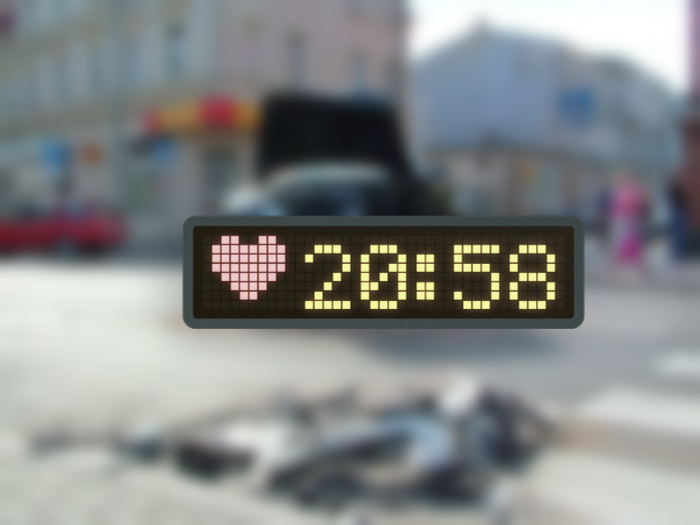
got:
**20:58**
